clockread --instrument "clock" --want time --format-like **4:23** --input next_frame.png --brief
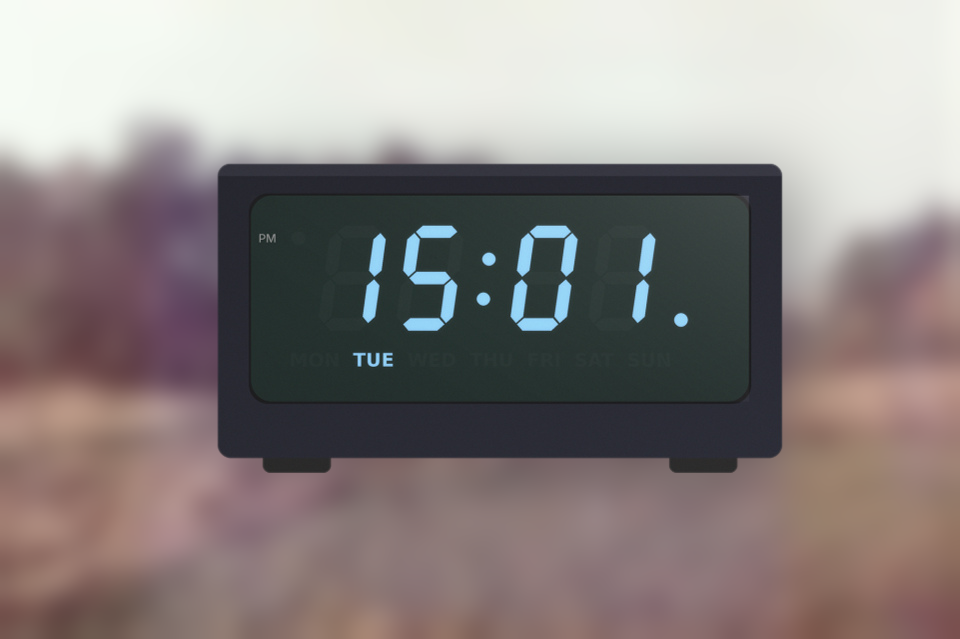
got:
**15:01**
